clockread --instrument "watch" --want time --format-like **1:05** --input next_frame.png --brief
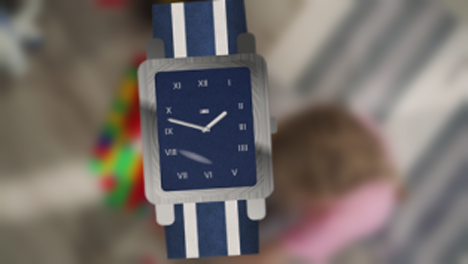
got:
**1:48**
